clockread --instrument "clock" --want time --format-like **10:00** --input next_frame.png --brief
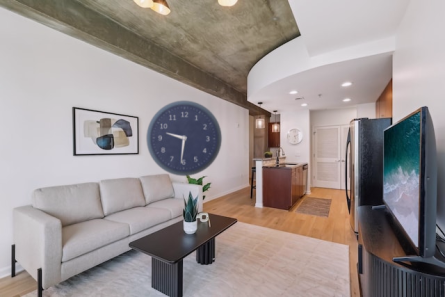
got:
**9:31**
